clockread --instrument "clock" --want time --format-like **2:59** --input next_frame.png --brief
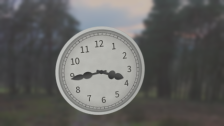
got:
**3:44**
